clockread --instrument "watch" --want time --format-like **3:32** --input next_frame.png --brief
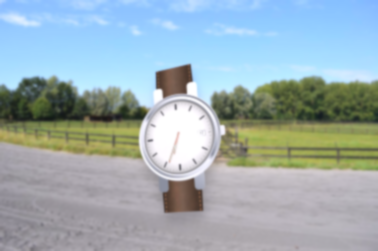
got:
**6:34**
